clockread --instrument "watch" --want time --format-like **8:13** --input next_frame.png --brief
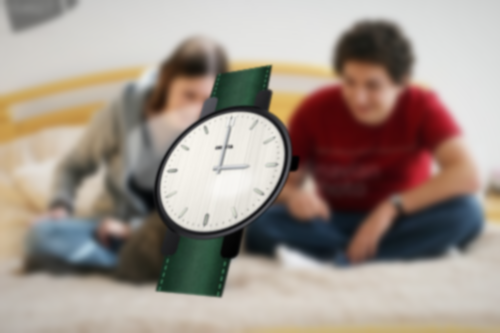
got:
**3:00**
